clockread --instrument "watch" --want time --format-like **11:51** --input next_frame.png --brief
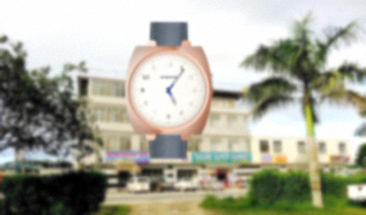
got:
**5:06**
